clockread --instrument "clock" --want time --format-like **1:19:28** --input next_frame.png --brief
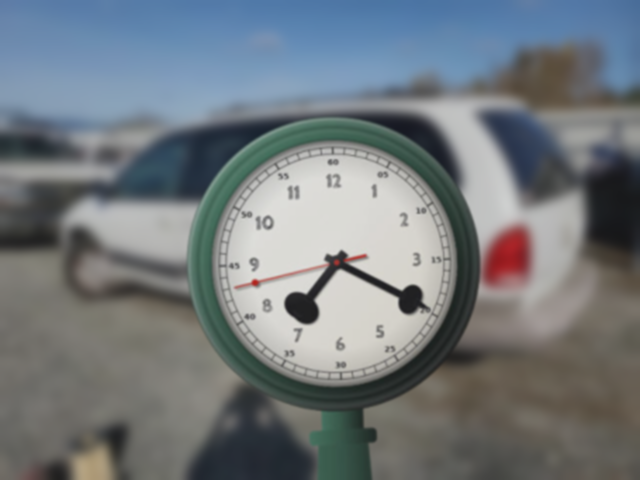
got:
**7:19:43**
